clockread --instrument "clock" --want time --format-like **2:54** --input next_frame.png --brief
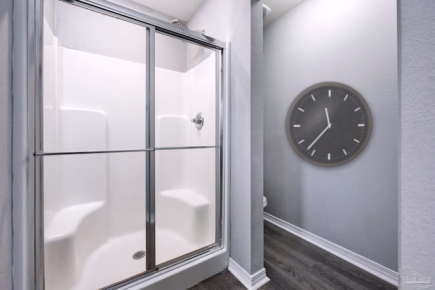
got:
**11:37**
